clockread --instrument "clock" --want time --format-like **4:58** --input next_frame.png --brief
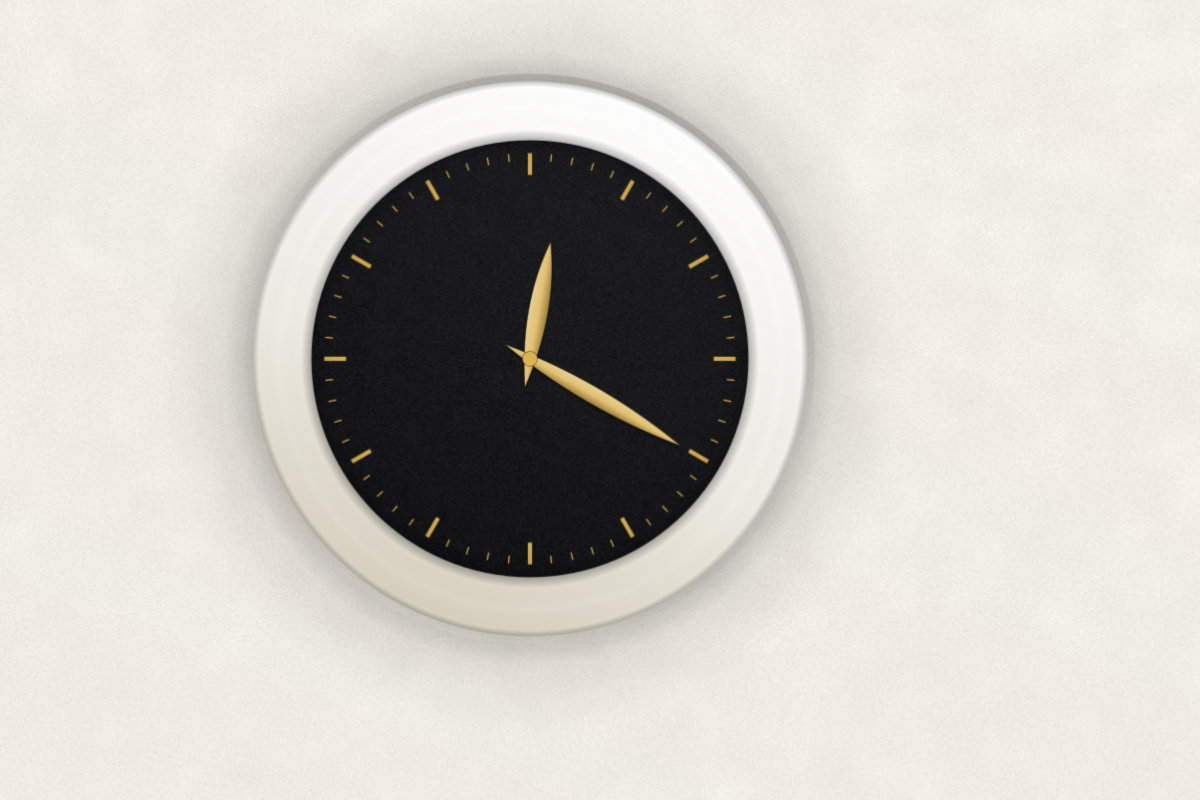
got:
**12:20**
